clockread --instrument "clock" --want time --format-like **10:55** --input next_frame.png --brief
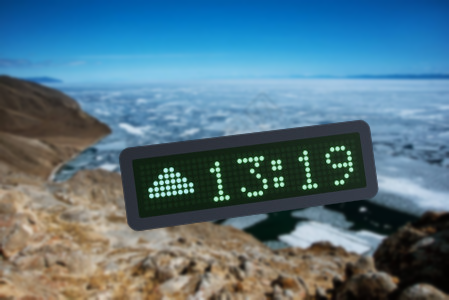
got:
**13:19**
